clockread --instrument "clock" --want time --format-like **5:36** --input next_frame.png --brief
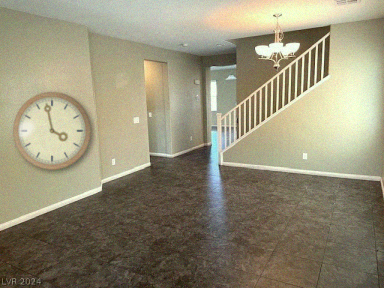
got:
**3:58**
